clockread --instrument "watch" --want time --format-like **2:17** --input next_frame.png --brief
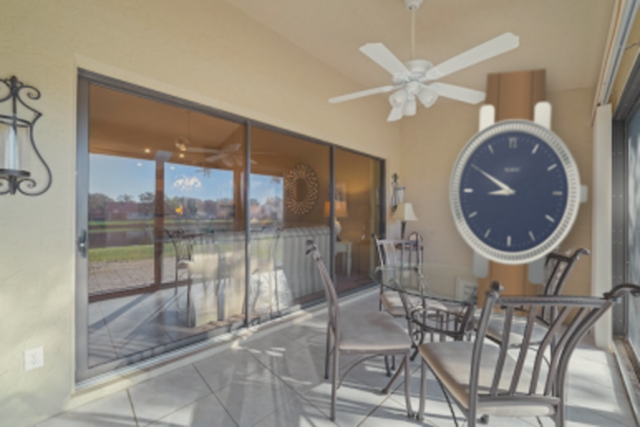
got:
**8:50**
